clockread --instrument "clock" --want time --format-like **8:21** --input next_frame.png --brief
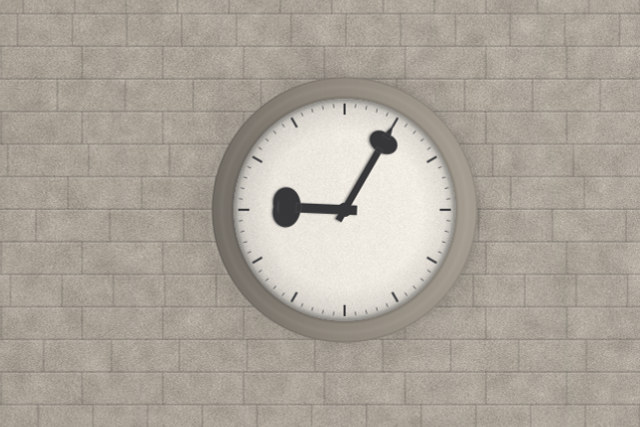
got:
**9:05**
